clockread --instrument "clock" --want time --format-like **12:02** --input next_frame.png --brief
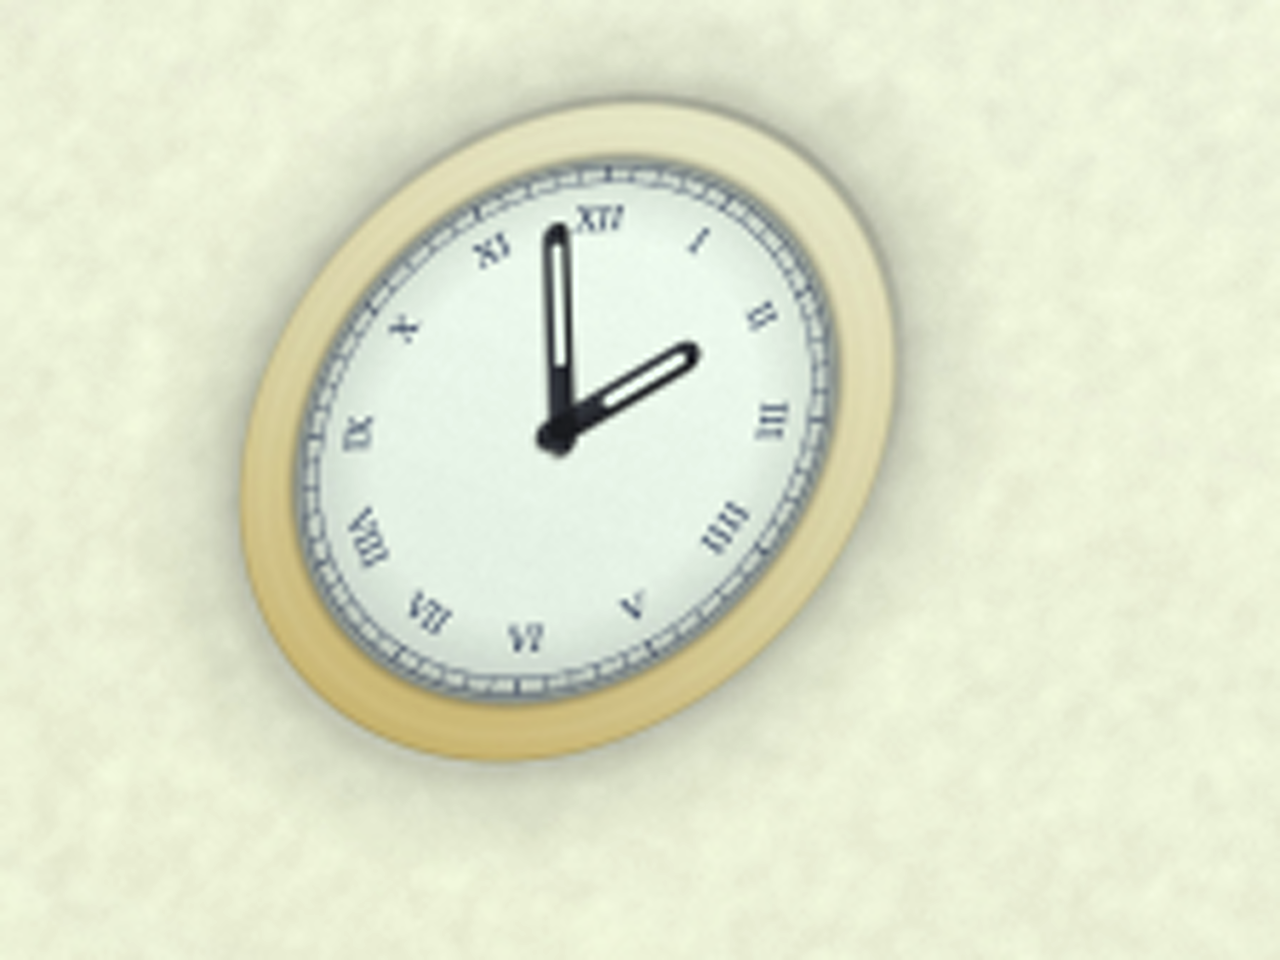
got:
**1:58**
